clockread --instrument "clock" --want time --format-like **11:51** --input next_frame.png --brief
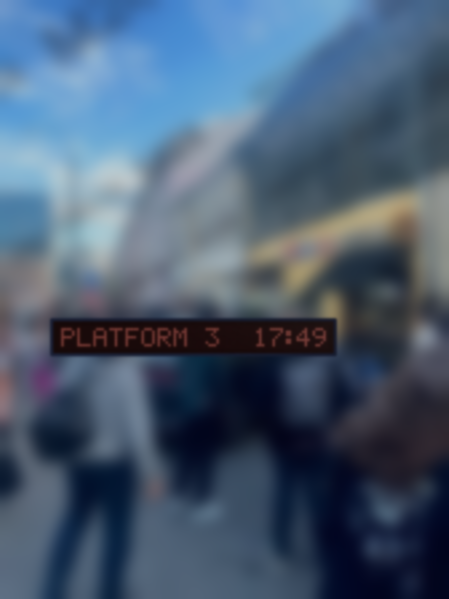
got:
**17:49**
